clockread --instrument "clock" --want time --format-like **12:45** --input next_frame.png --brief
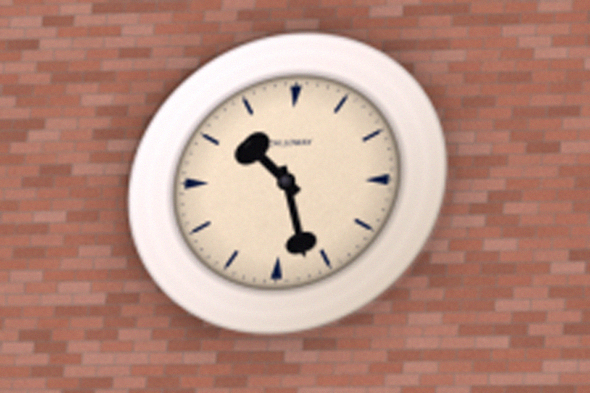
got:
**10:27**
